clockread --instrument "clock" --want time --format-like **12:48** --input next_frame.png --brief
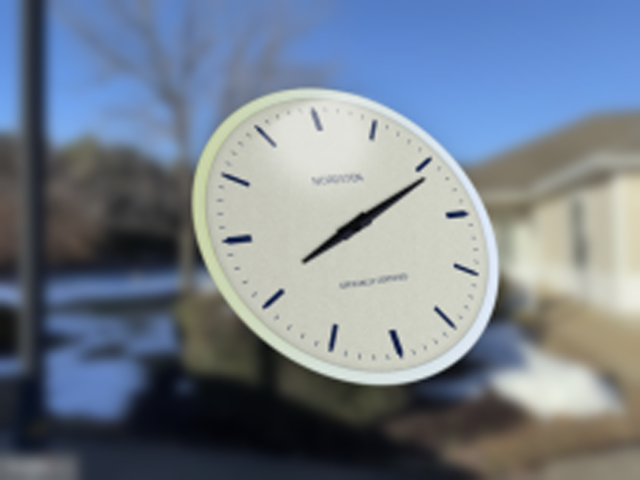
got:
**8:11**
